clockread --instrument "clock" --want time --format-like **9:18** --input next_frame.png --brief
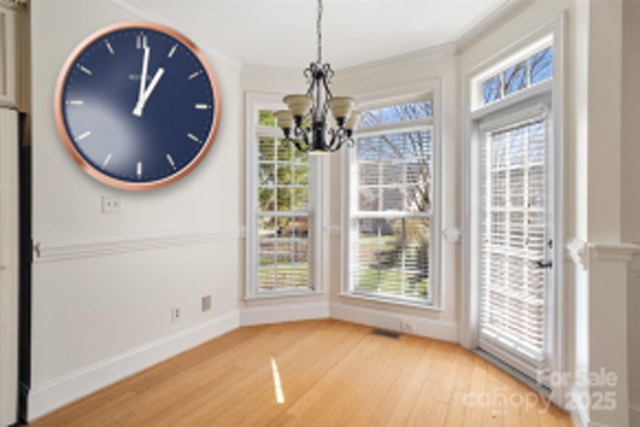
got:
**1:01**
